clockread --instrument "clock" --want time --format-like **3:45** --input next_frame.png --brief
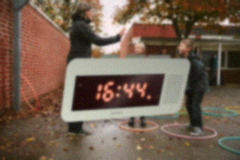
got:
**16:44**
